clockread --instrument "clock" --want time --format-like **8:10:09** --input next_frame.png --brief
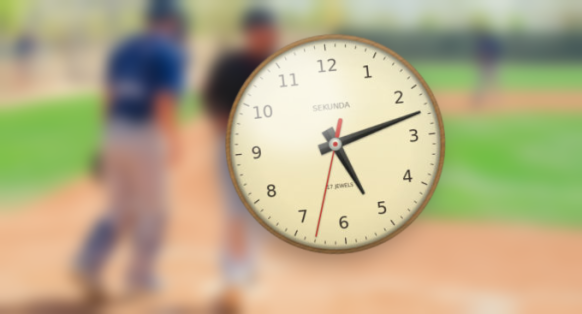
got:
**5:12:33**
